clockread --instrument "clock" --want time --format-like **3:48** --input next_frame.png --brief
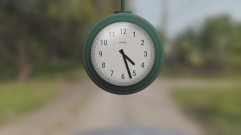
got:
**4:27**
